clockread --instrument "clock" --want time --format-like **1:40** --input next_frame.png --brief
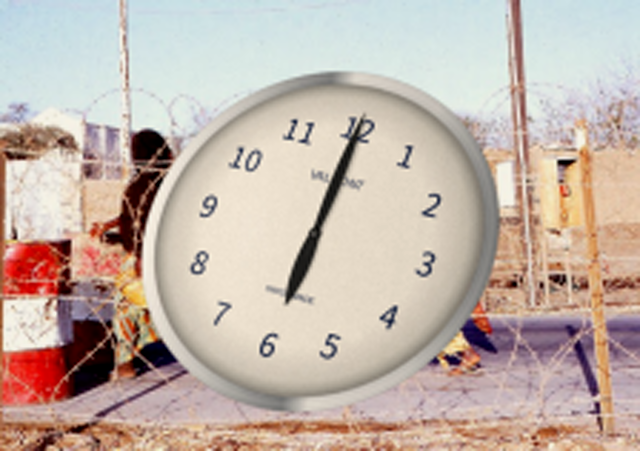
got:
**6:00**
